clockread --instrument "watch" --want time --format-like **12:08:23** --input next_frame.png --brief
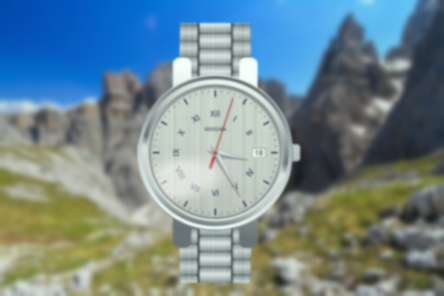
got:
**3:25:03**
